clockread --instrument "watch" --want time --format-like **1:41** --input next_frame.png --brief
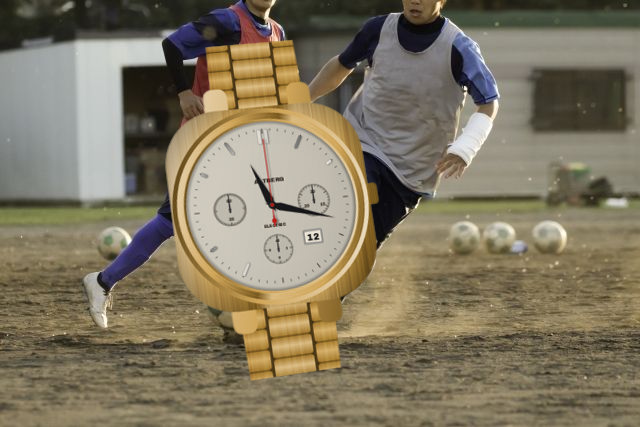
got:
**11:18**
